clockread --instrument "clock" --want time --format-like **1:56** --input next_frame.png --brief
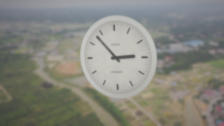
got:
**2:53**
